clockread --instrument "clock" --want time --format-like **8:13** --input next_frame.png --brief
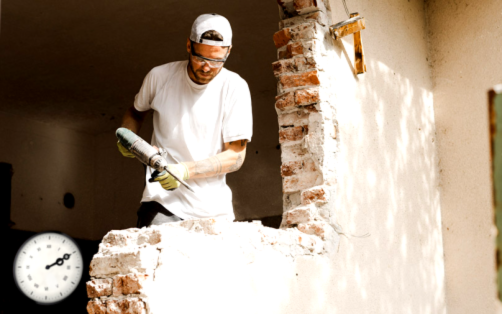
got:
**2:10**
